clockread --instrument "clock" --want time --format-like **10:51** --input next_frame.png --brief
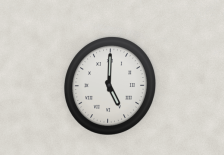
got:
**5:00**
